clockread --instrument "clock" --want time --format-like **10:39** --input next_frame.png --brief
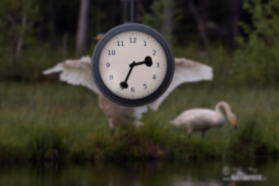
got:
**2:34**
